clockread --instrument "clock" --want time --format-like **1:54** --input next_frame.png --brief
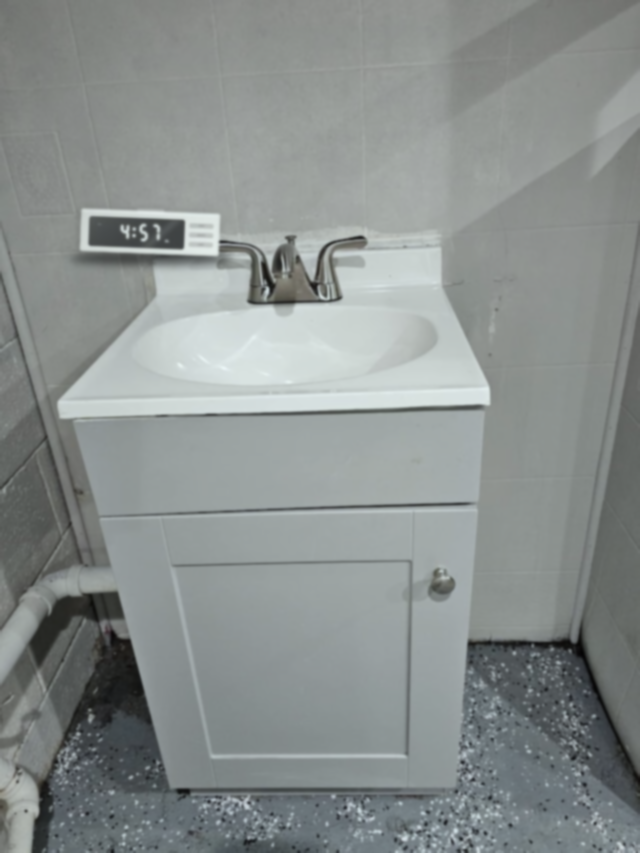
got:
**4:57**
